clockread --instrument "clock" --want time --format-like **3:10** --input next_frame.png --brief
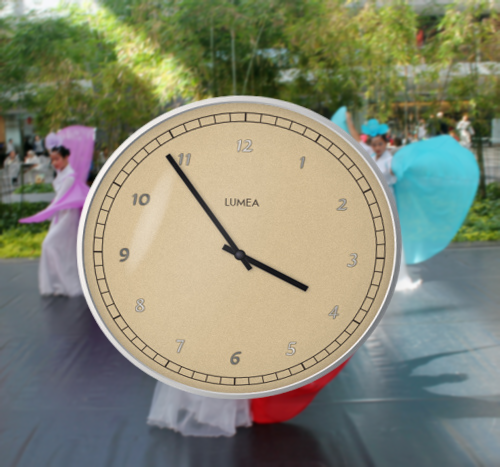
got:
**3:54**
